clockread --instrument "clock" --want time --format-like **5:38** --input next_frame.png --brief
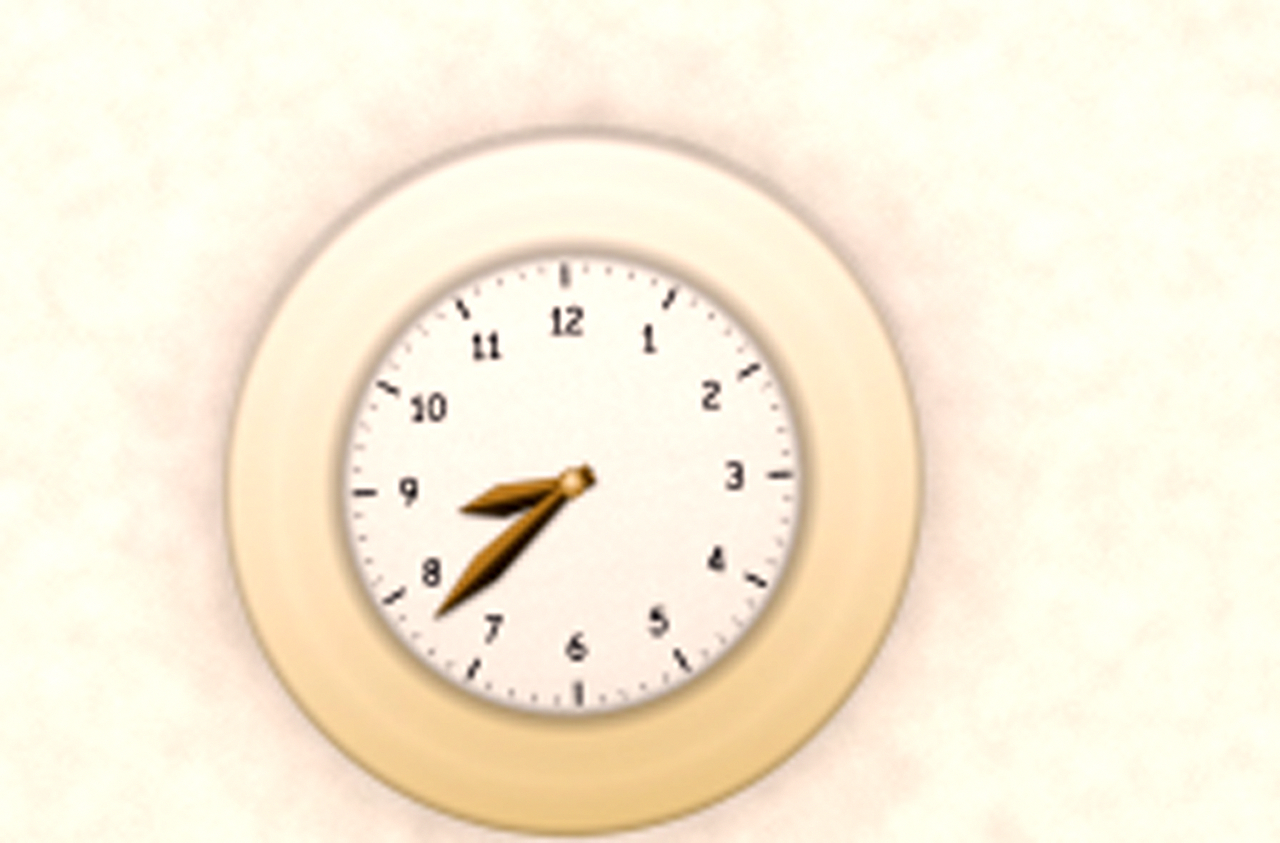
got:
**8:38**
